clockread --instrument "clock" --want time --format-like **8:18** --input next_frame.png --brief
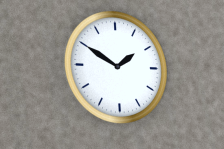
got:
**1:50**
